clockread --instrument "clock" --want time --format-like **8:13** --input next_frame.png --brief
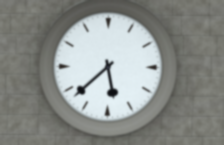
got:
**5:38**
